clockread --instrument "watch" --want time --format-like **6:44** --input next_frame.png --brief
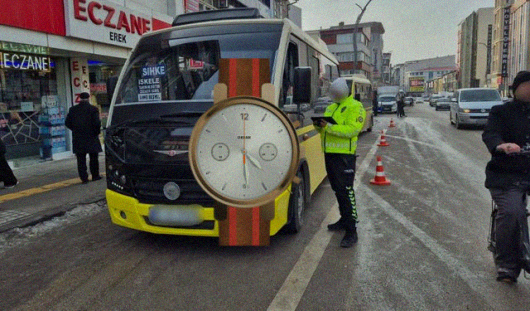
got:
**4:29**
